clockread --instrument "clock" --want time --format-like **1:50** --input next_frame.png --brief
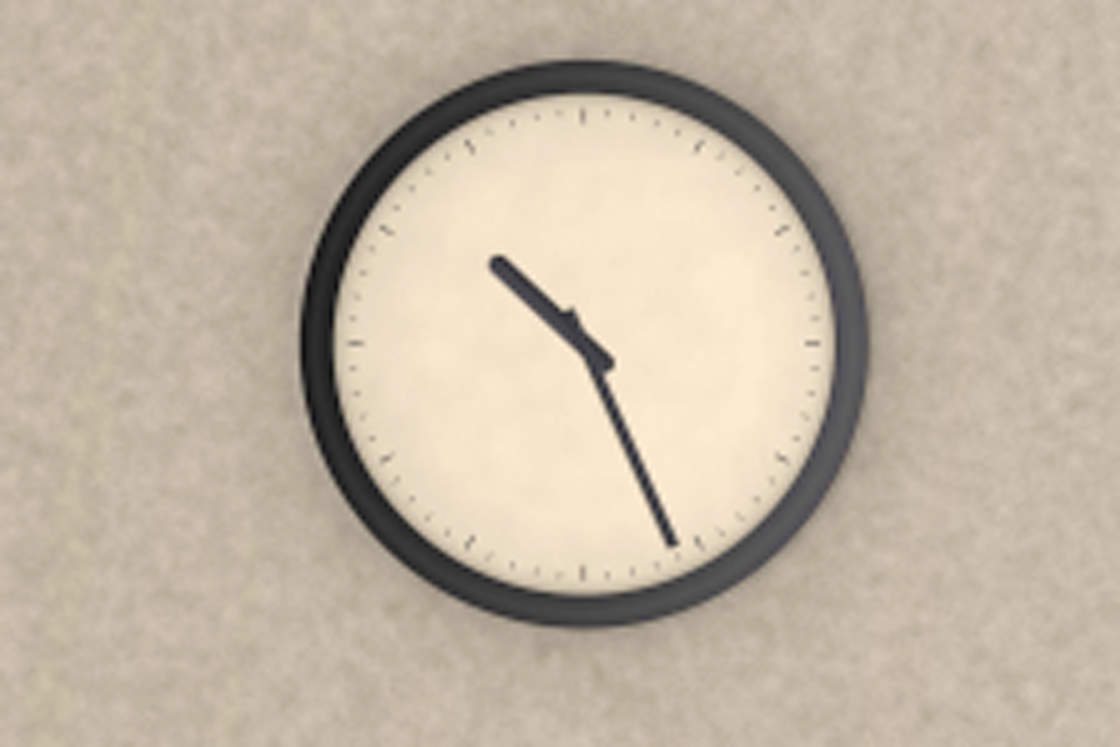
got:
**10:26**
